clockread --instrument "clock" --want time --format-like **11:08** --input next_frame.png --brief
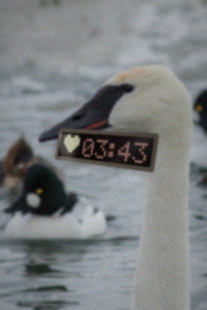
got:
**3:43**
